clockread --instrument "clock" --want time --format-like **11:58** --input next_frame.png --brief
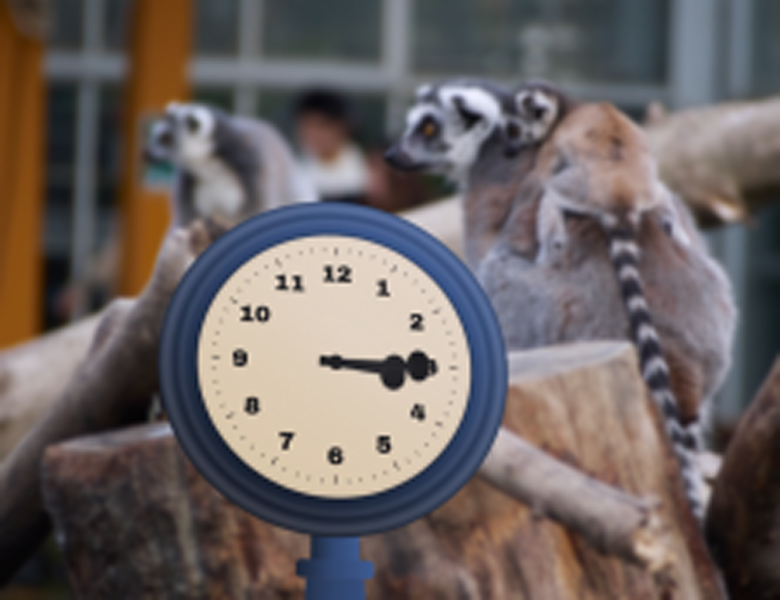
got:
**3:15**
